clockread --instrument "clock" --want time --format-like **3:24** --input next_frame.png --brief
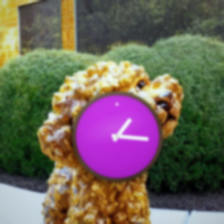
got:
**1:16**
